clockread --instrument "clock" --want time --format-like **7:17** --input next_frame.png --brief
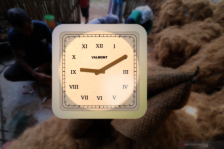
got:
**9:10**
